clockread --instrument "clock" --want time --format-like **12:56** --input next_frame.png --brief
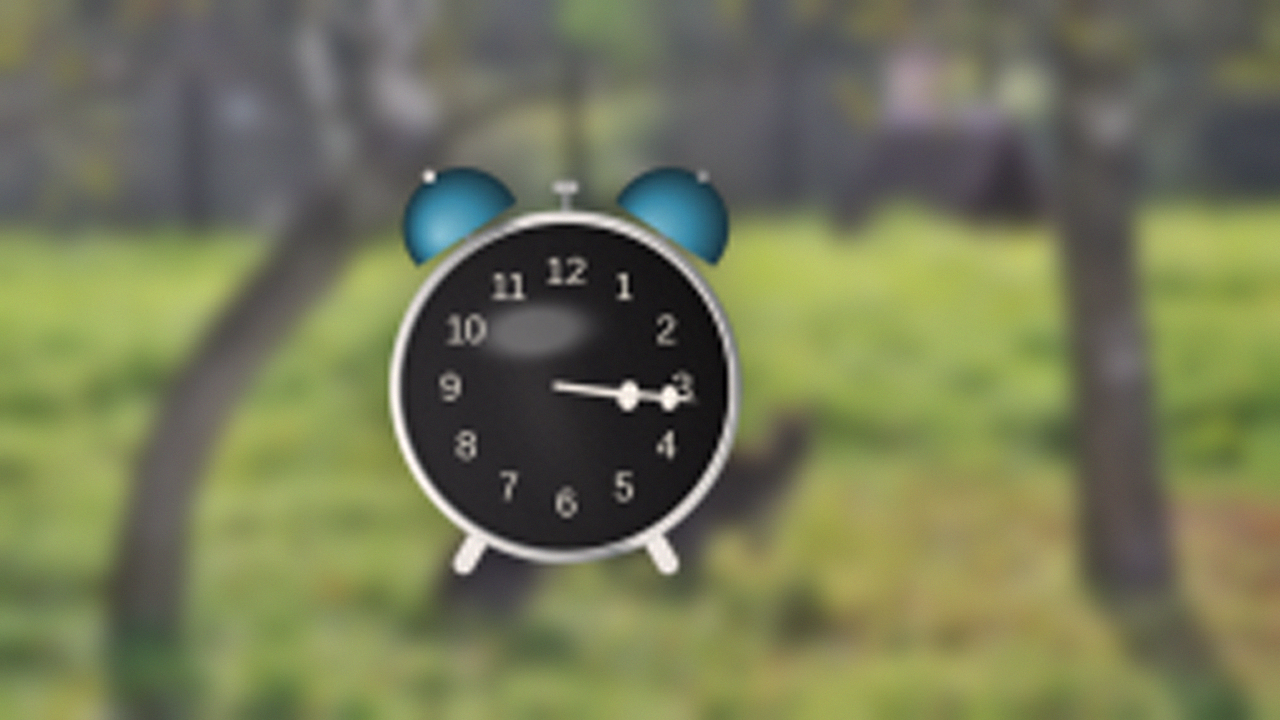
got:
**3:16**
